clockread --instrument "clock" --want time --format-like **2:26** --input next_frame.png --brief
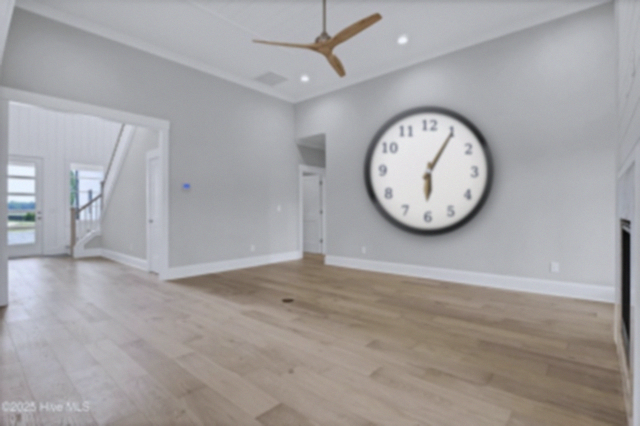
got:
**6:05**
